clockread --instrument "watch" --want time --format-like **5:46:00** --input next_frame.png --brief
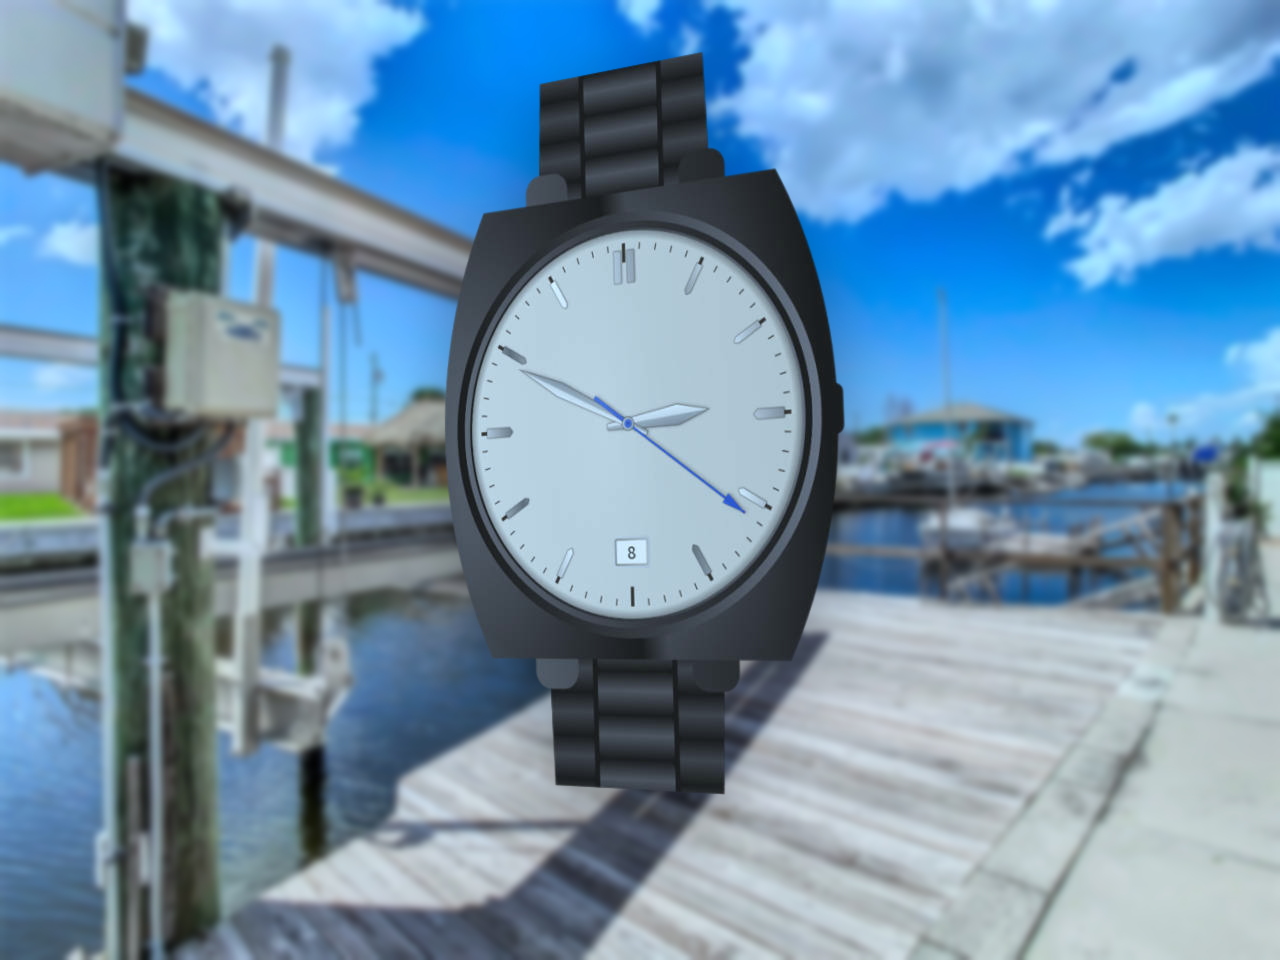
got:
**2:49:21**
